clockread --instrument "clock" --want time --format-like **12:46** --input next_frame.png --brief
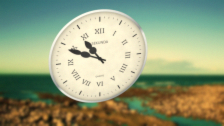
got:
**10:49**
